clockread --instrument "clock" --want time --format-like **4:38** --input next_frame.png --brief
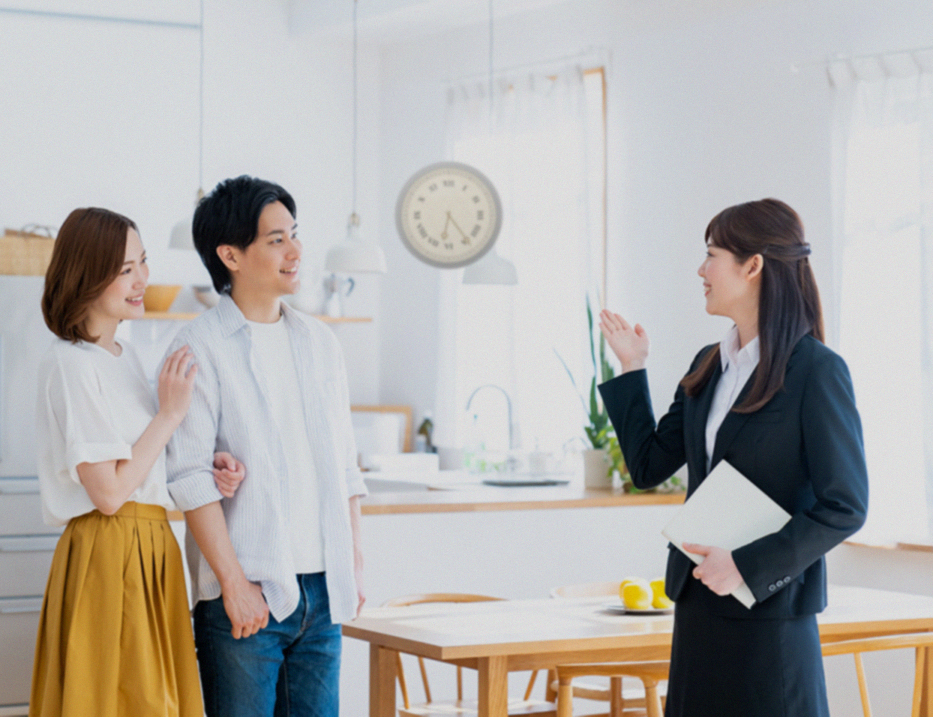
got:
**6:24**
